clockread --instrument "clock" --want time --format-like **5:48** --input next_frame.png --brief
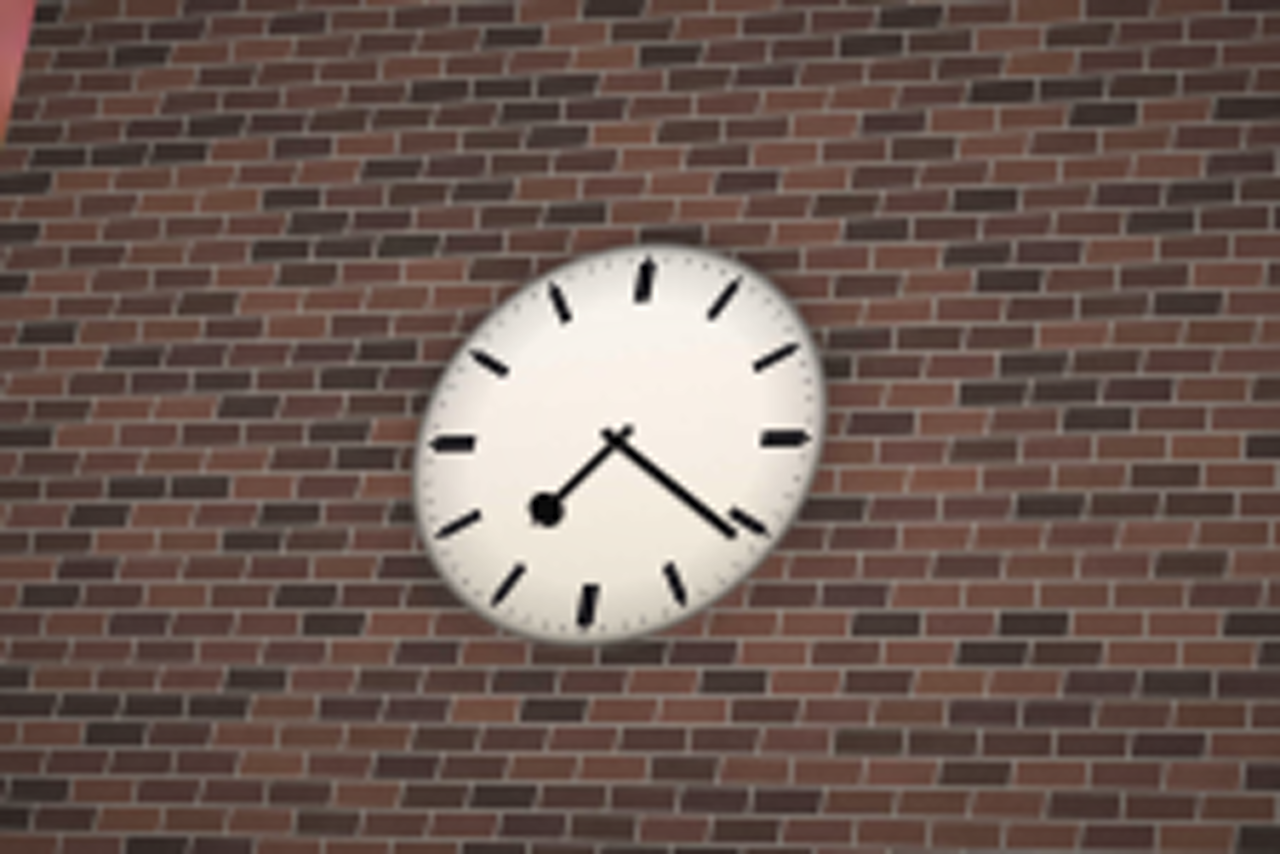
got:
**7:21**
